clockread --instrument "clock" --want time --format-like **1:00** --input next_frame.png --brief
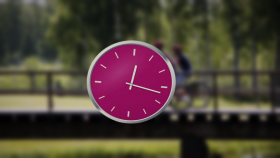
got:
**12:17**
